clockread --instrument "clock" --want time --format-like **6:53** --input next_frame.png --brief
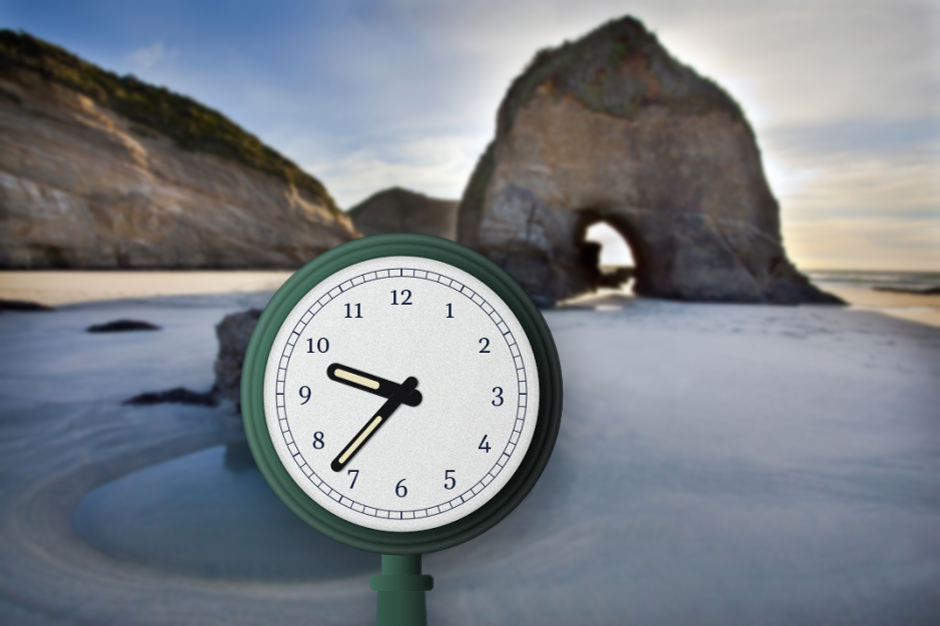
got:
**9:37**
